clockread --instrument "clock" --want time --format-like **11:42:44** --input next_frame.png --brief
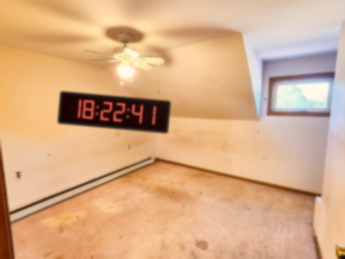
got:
**18:22:41**
